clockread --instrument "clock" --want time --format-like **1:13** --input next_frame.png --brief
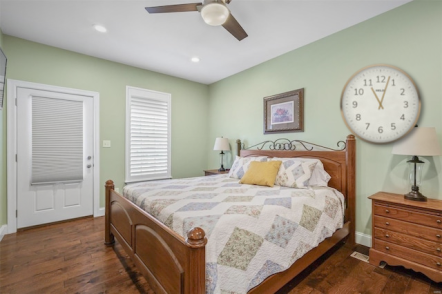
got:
**11:03**
